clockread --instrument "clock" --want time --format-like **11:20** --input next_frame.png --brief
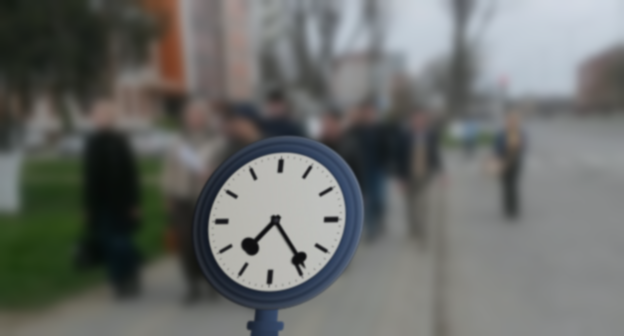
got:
**7:24**
